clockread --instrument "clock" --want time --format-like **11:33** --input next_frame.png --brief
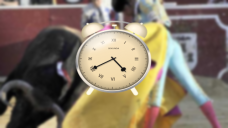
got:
**4:40**
